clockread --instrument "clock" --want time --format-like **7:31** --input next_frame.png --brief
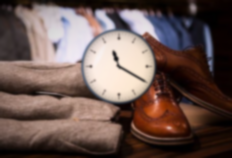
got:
**11:20**
